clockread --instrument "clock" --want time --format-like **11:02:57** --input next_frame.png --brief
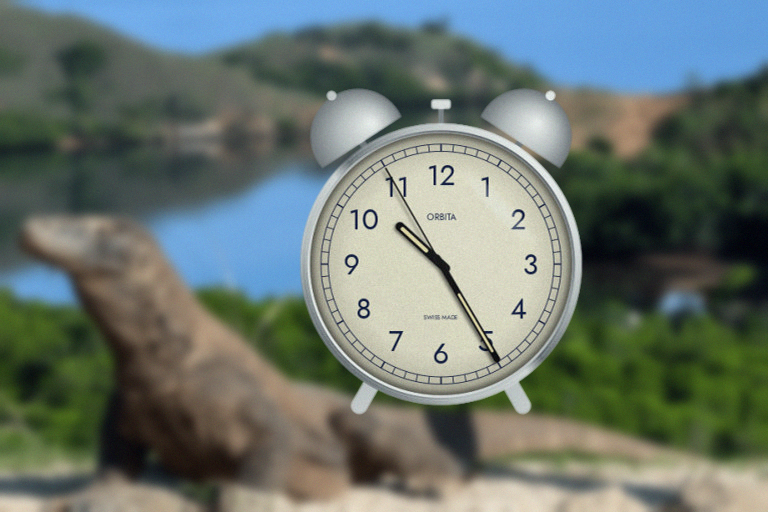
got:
**10:24:55**
